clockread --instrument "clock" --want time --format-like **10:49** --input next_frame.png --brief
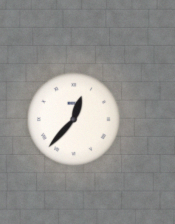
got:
**12:37**
